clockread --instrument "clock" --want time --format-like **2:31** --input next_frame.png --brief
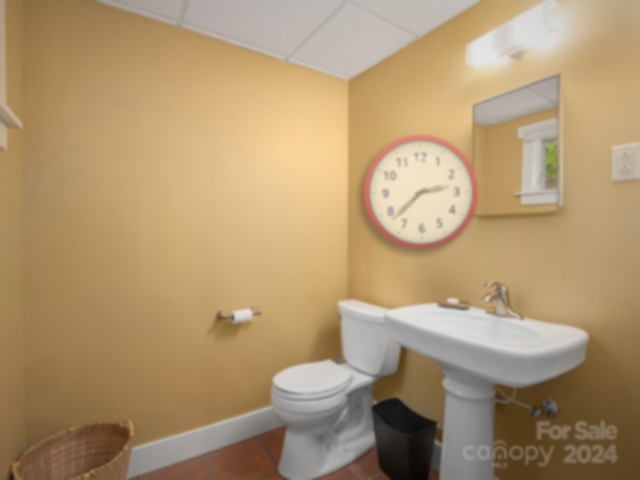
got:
**2:38**
